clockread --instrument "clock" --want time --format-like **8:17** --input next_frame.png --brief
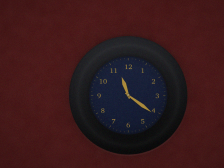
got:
**11:21**
